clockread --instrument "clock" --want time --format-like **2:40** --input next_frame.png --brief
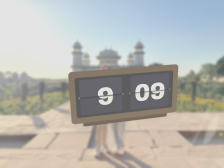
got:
**9:09**
